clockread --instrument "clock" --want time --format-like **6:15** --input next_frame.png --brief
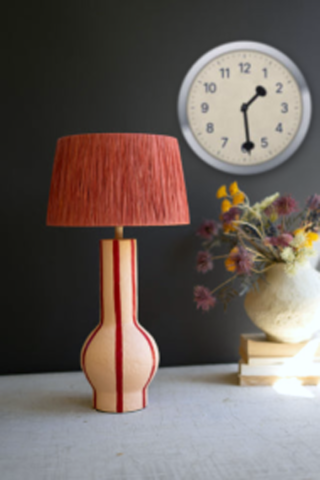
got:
**1:29**
